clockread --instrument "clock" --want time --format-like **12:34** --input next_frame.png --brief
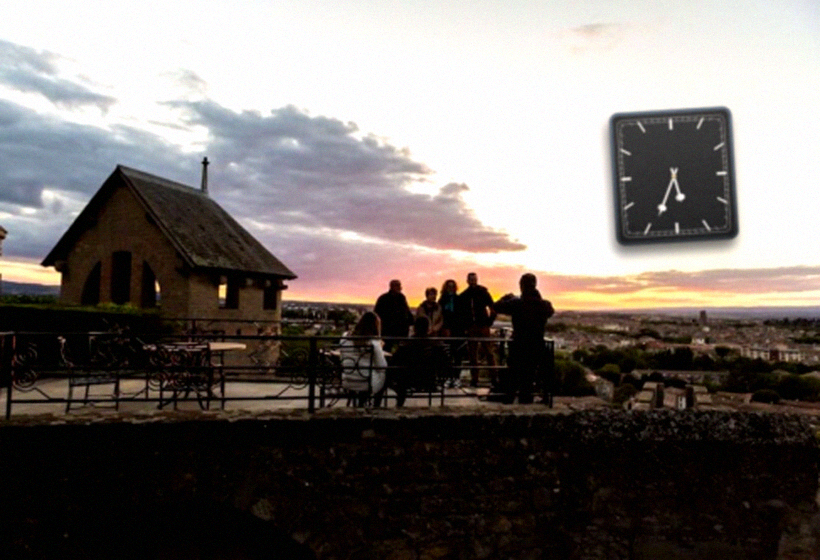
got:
**5:34**
